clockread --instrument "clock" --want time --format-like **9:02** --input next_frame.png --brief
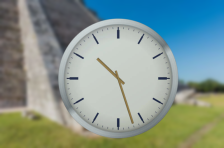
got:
**10:27**
